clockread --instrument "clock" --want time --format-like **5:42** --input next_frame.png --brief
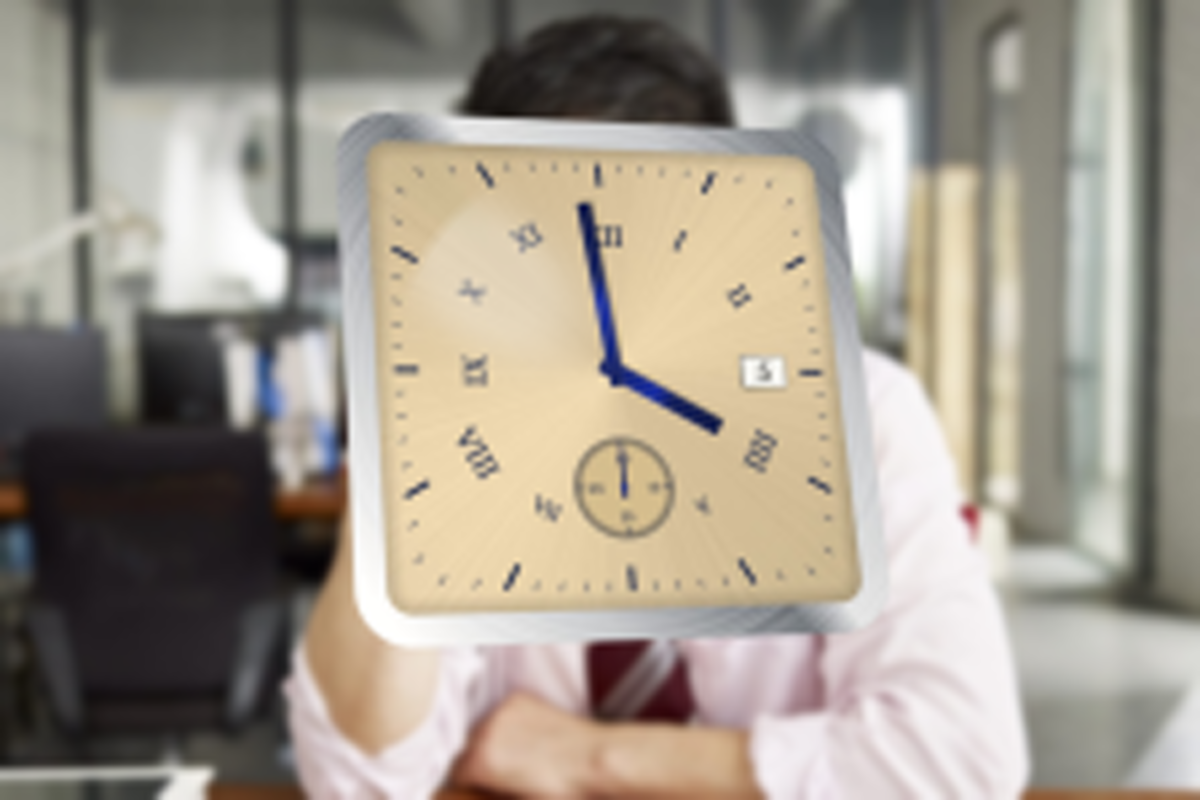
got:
**3:59**
